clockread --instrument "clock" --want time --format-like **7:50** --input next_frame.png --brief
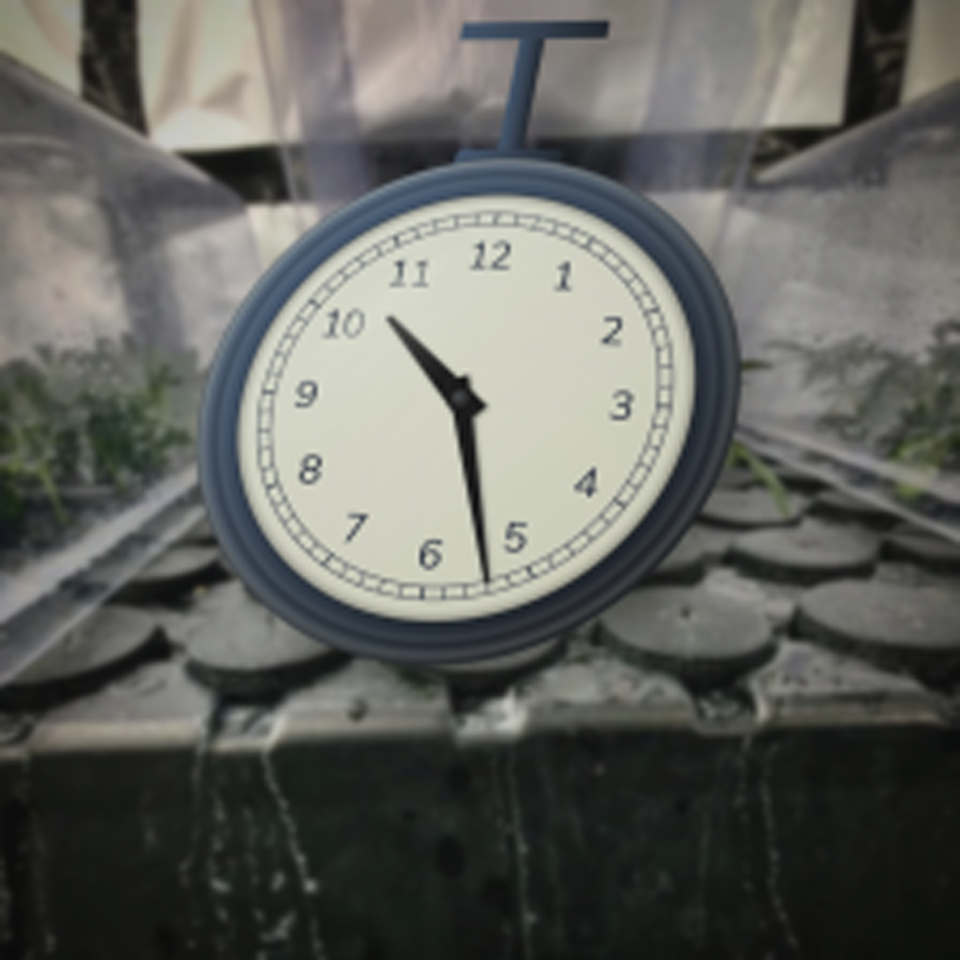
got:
**10:27**
